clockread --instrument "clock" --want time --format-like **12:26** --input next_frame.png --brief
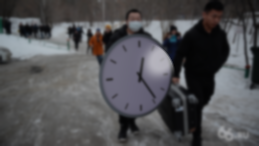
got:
**12:24**
